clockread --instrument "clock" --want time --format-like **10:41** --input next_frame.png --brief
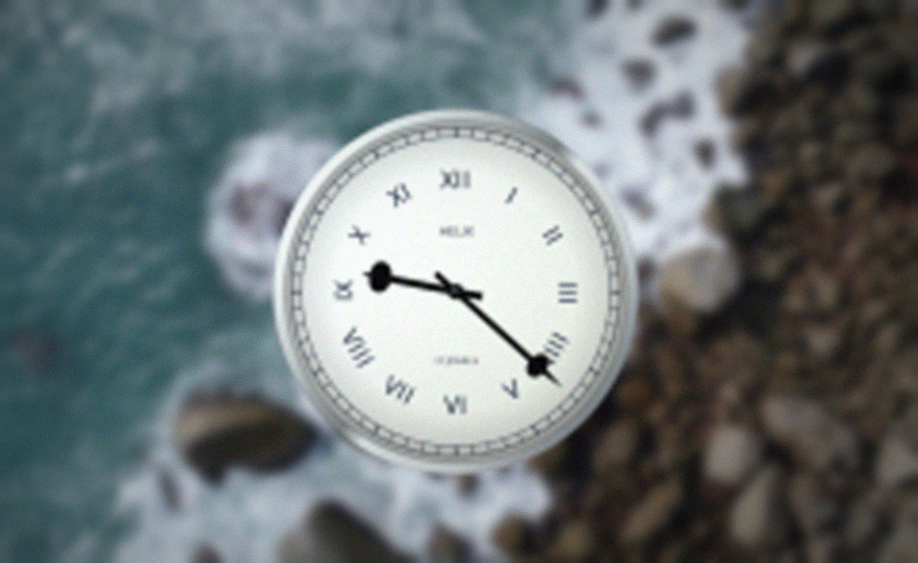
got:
**9:22**
